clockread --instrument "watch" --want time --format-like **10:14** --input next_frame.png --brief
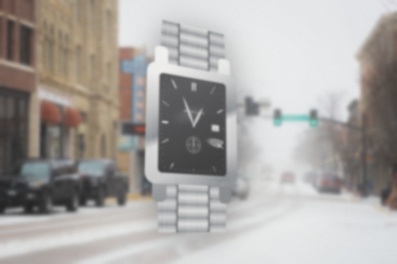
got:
**12:56**
